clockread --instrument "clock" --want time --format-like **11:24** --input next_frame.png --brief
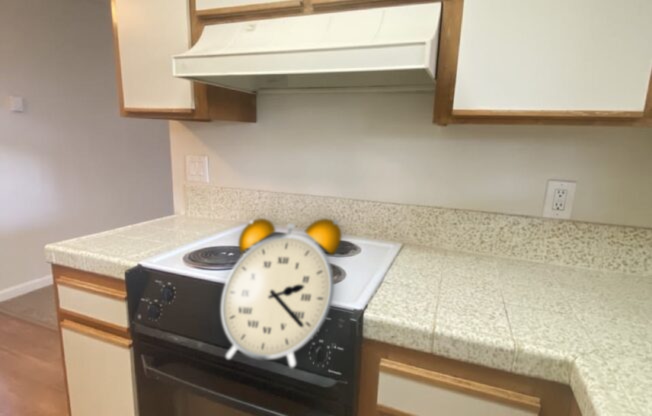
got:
**2:21**
